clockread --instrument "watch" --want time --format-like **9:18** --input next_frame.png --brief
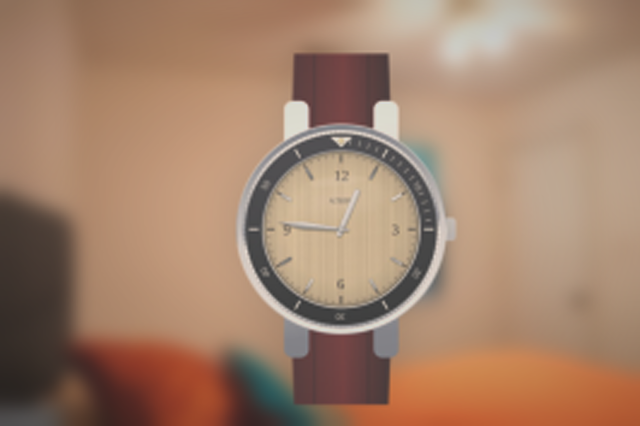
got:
**12:46**
